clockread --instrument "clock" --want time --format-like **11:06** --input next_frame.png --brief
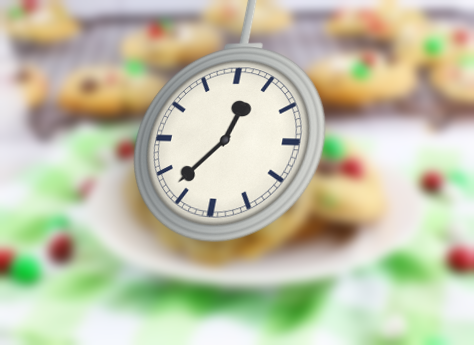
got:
**12:37**
